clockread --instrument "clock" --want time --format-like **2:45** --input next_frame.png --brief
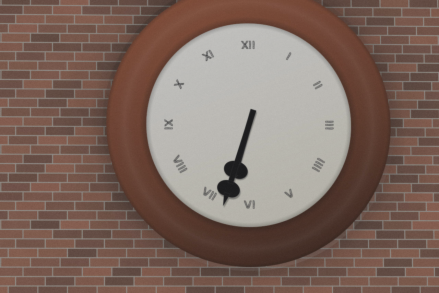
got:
**6:33**
